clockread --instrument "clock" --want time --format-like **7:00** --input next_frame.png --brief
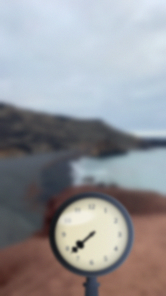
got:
**7:38**
